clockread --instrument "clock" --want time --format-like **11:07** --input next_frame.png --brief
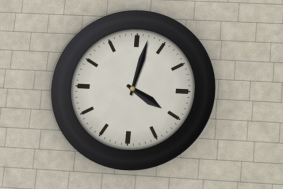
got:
**4:02**
